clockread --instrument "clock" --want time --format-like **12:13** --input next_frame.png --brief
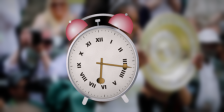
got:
**6:17**
